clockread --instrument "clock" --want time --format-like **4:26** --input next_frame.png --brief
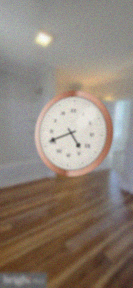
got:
**4:41**
